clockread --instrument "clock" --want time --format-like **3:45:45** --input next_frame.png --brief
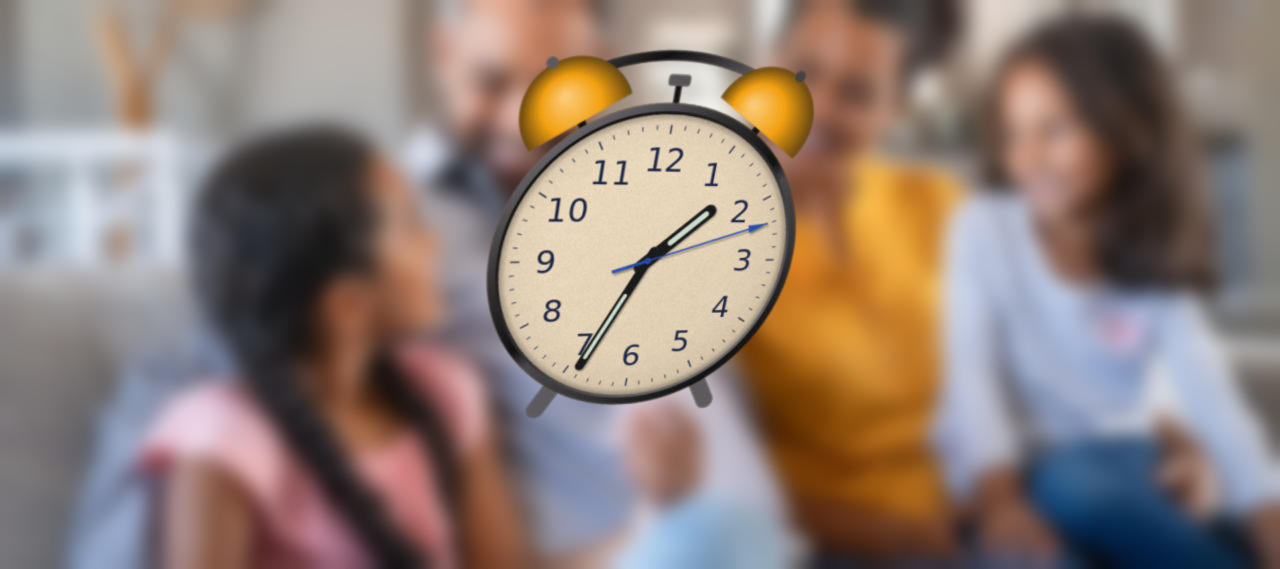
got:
**1:34:12**
